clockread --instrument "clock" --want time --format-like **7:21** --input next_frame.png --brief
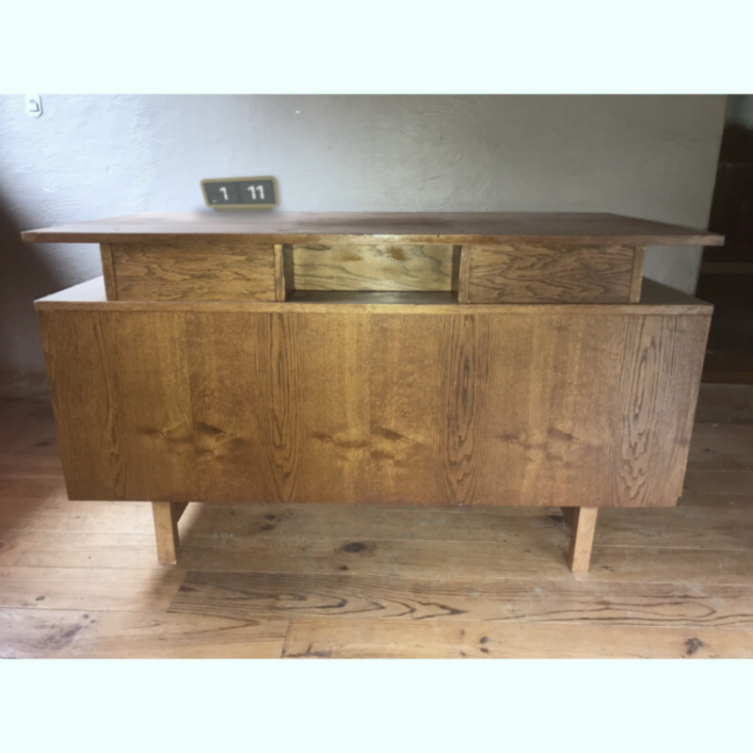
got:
**1:11**
